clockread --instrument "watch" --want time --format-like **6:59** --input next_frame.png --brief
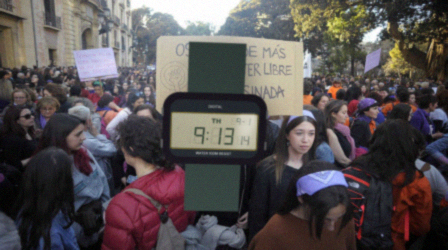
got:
**9:13**
